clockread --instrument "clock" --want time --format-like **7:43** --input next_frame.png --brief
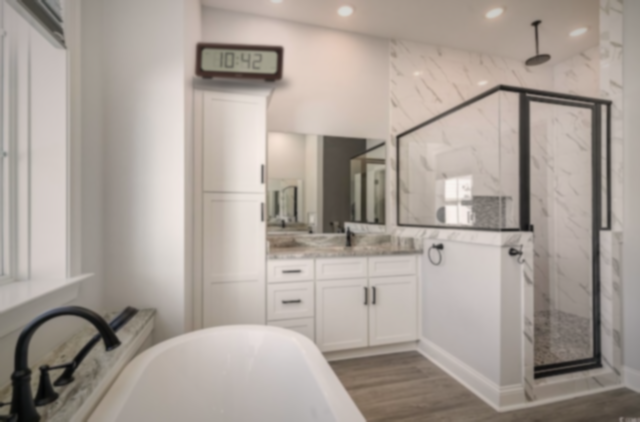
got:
**10:42**
